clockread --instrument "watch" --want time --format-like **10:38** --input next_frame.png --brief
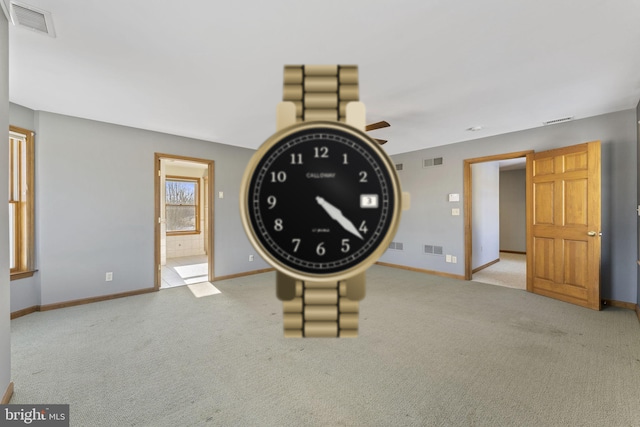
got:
**4:22**
